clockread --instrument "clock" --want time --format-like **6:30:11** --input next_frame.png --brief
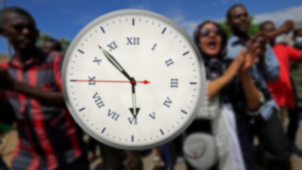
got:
**5:52:45**
